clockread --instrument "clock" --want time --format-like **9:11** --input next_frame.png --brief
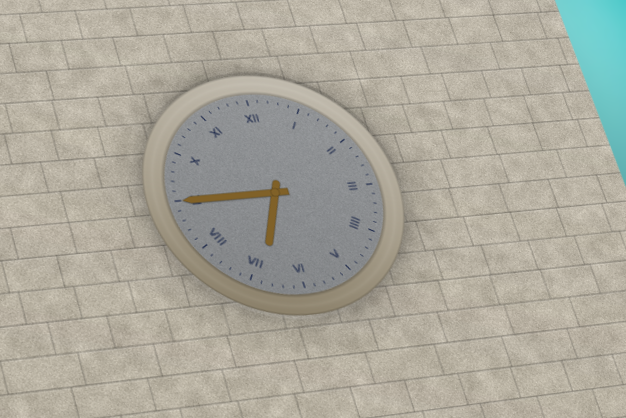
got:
**6:45**
